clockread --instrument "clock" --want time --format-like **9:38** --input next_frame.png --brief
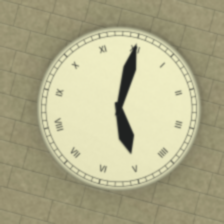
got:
**5:00**
